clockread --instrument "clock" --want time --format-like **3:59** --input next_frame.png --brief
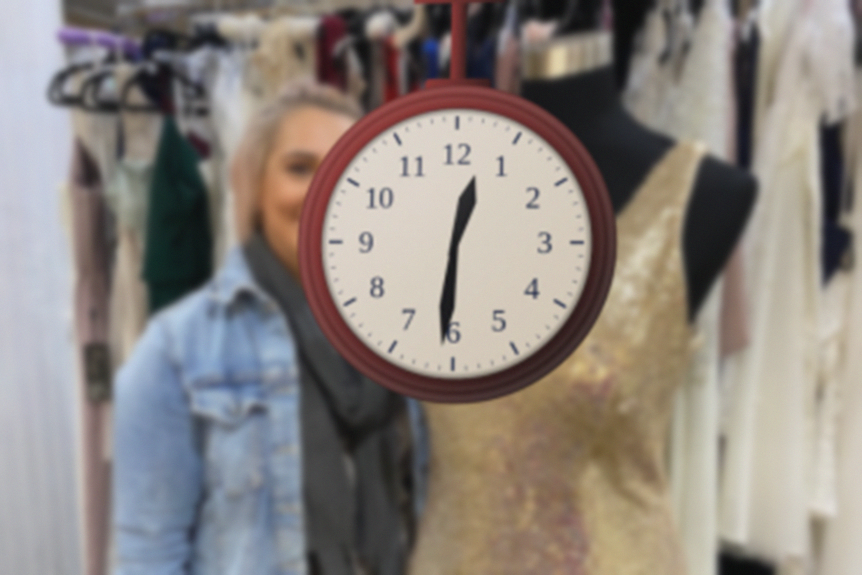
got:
**12:31**
